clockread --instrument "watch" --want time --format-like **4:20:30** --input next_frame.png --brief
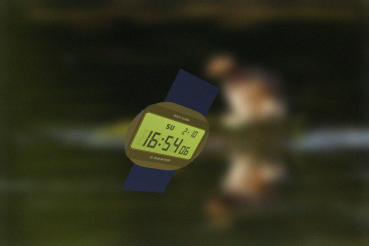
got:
**16:54:06**
